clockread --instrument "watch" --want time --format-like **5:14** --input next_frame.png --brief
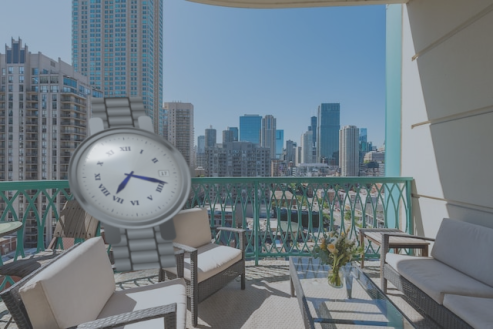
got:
**7:18**
